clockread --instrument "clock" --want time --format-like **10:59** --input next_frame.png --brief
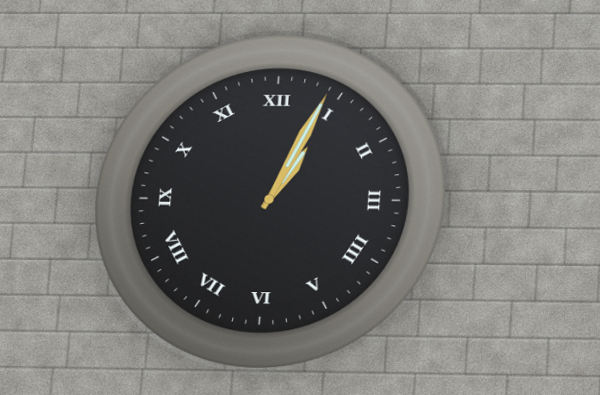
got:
**1:04**
